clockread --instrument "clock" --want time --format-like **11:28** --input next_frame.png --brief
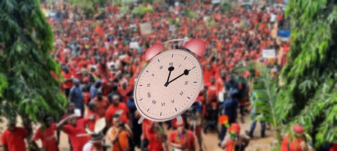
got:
**12:10**
